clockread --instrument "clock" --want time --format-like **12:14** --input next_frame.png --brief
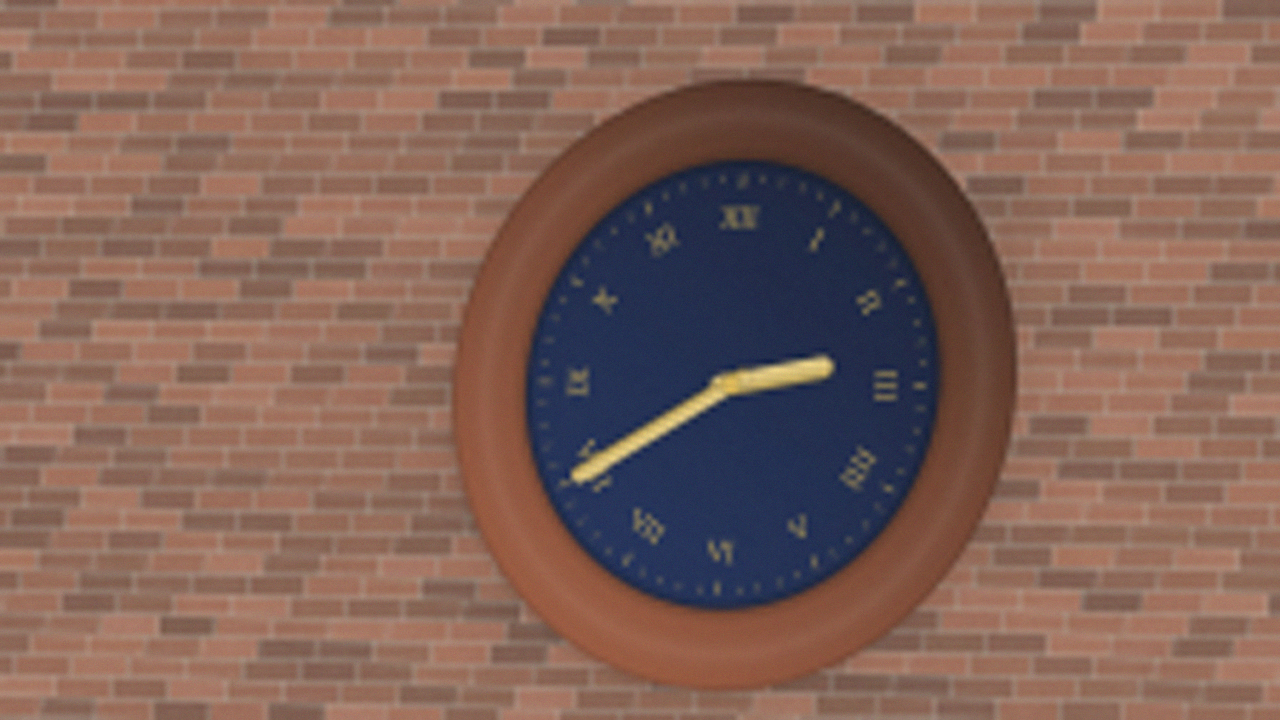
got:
**2:40**
